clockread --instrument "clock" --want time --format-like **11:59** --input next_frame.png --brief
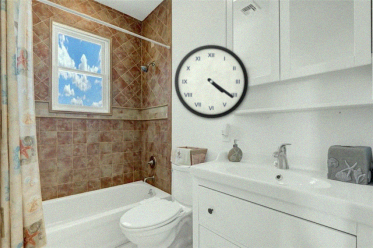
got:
**4:21**
